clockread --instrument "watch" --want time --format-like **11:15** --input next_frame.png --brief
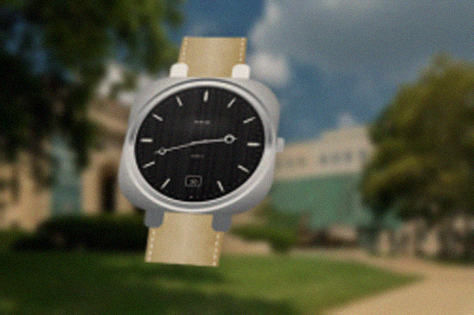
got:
**2:42**
